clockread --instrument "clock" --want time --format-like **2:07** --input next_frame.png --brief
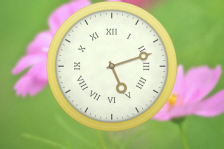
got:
**5:12**
